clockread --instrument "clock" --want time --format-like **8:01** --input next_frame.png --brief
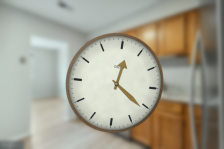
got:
**12:21**
